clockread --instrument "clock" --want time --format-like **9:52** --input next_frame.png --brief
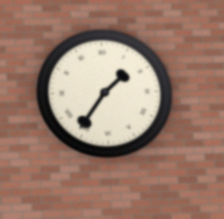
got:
**1:36**
